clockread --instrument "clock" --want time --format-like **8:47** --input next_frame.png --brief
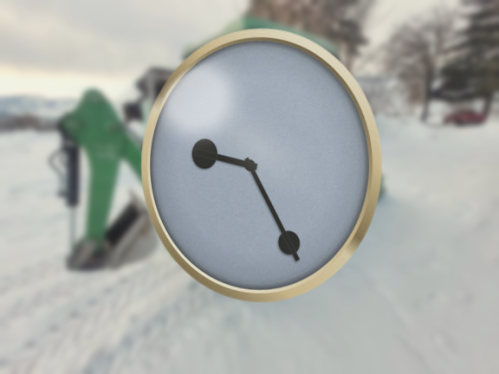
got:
**9:25**
